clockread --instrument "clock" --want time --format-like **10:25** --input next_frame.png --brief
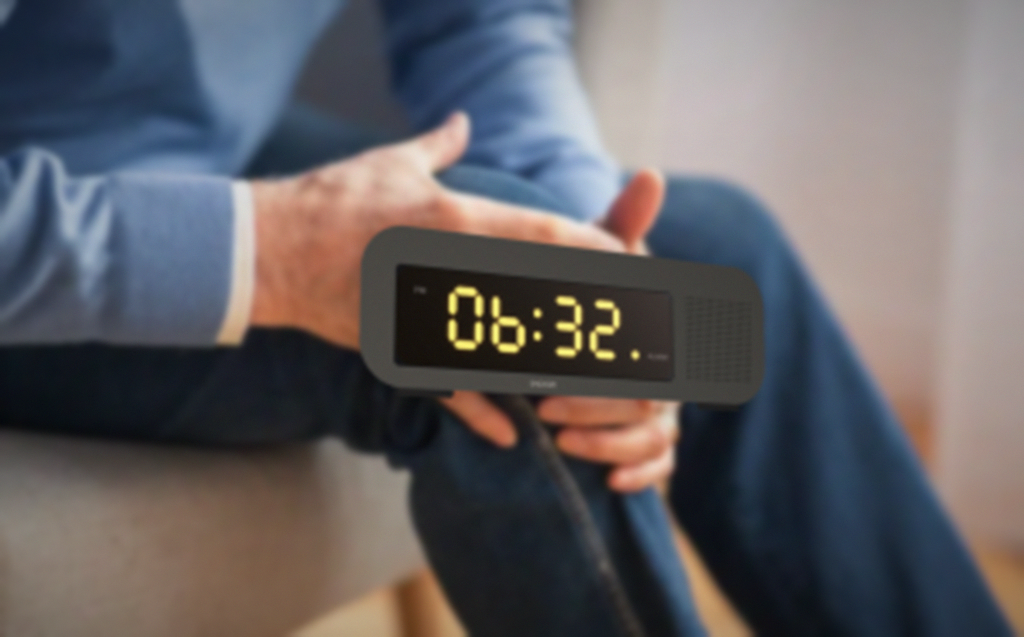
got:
**6:32**
